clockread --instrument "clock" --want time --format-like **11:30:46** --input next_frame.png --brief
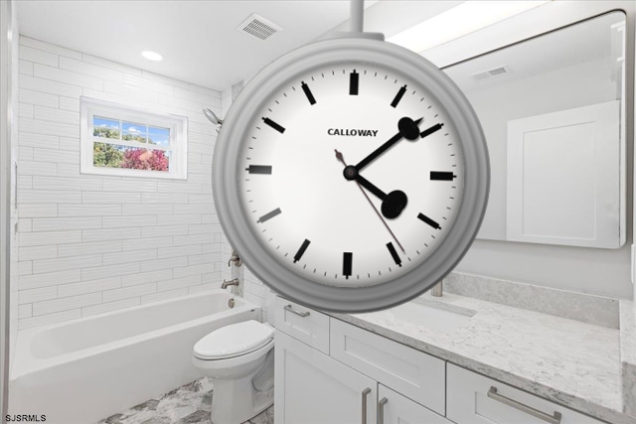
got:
**4:08:24**
